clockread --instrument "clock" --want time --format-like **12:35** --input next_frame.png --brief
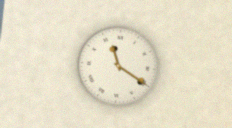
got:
**11:20**
